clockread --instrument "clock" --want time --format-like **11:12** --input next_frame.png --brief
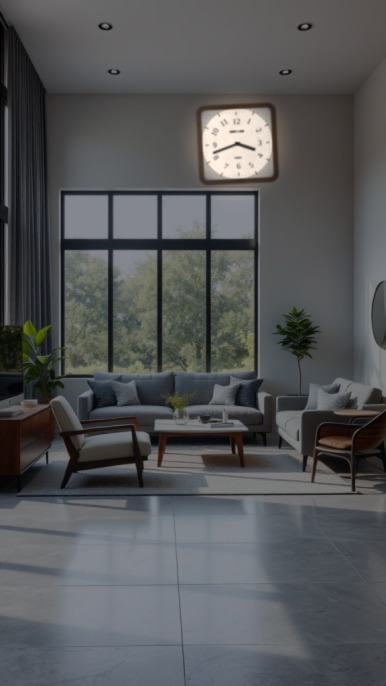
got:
**3:42**
